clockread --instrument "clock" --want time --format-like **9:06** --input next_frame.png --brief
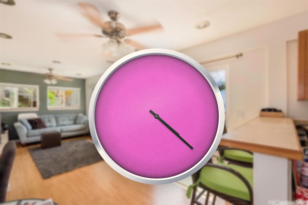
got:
**4:22**
